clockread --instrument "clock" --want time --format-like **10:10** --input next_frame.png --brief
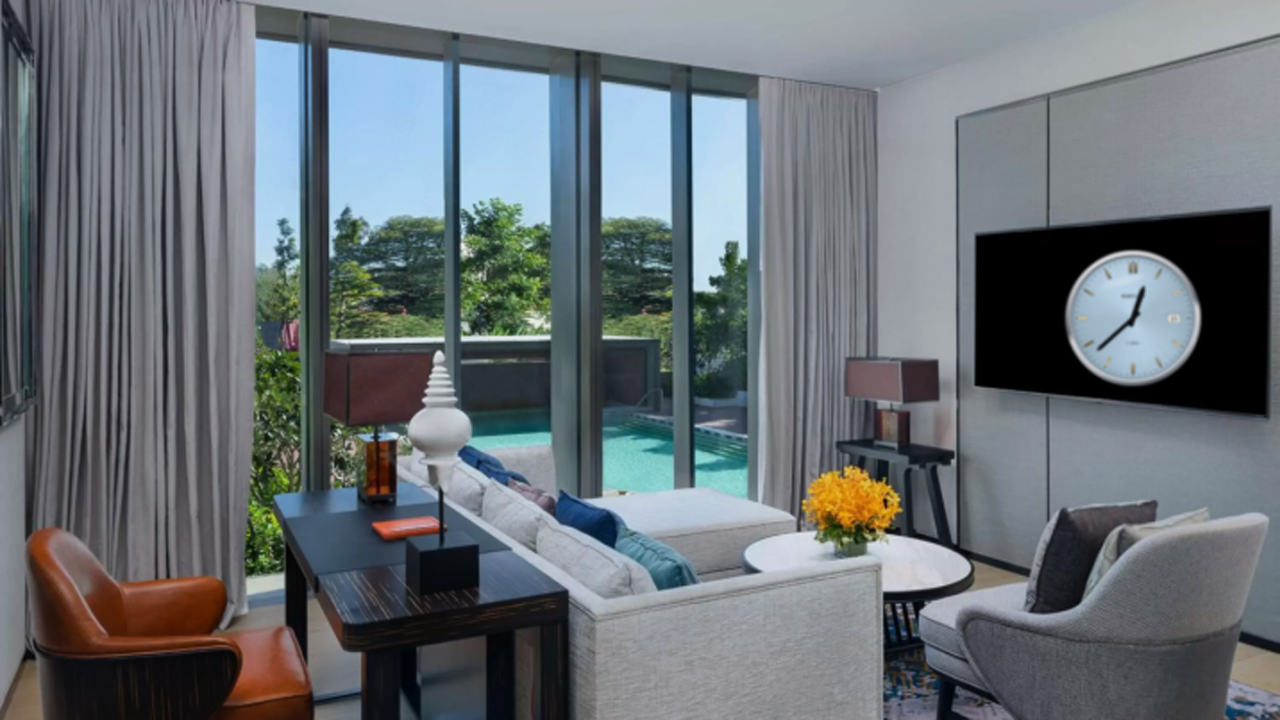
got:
**12:38**
